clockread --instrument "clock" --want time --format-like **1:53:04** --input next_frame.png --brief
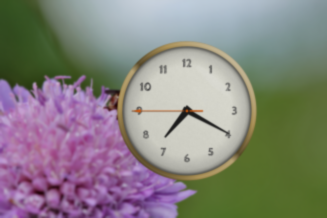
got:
**7:19:45**
